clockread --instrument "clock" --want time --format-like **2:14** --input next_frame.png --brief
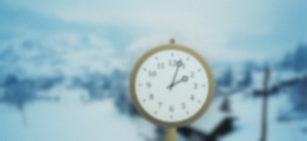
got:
**2:03**
